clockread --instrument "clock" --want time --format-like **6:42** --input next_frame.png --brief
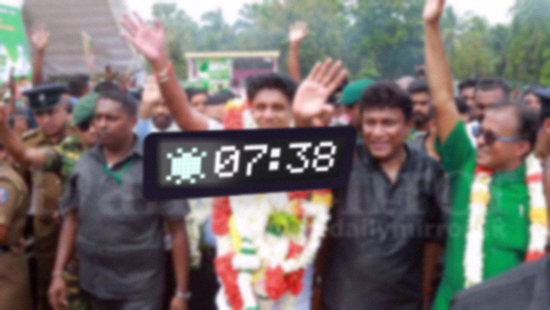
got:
**7:38**
